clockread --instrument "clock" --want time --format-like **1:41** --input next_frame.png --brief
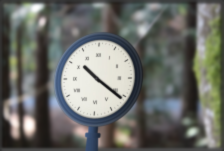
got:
**10:21**
